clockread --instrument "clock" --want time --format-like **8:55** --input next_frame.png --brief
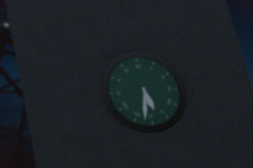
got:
**5:32**
